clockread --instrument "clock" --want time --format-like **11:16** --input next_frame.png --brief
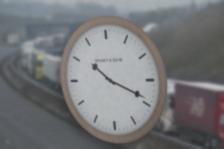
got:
**10:19**
